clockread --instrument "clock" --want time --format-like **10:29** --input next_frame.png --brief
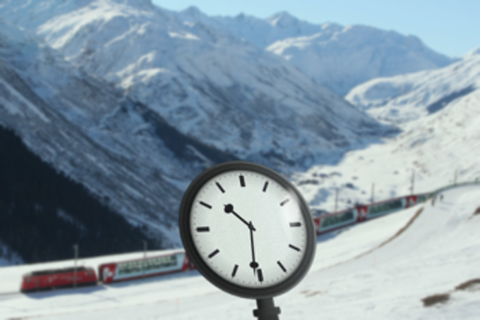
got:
**10:31**
